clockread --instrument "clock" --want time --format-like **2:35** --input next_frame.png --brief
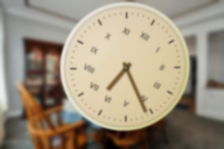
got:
**6:21**
